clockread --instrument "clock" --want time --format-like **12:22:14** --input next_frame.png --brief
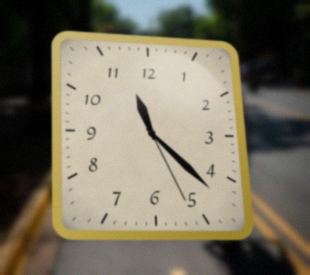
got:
**11:22:26**
